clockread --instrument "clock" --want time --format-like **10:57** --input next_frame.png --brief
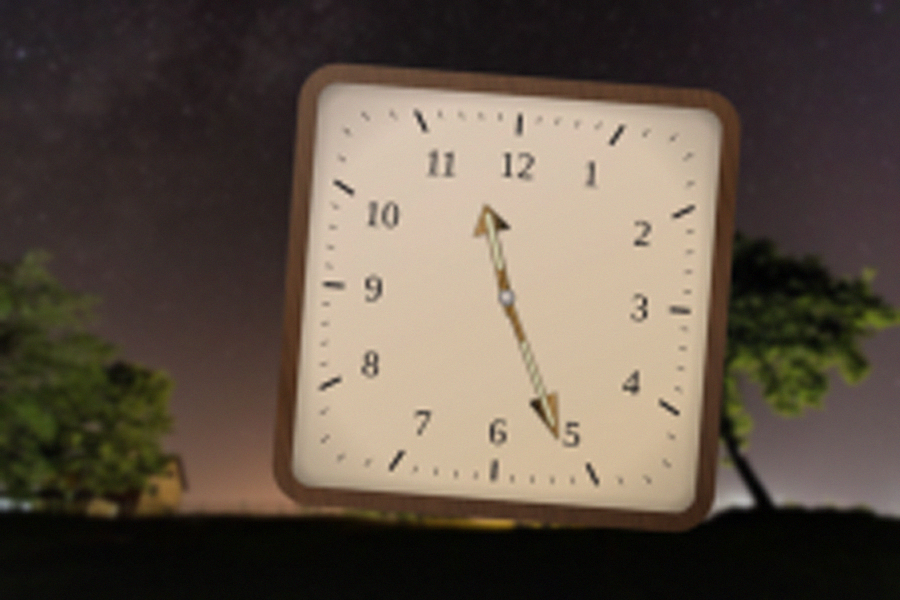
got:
**11:26**
